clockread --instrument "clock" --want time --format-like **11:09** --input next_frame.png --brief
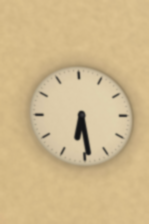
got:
**6:29**
